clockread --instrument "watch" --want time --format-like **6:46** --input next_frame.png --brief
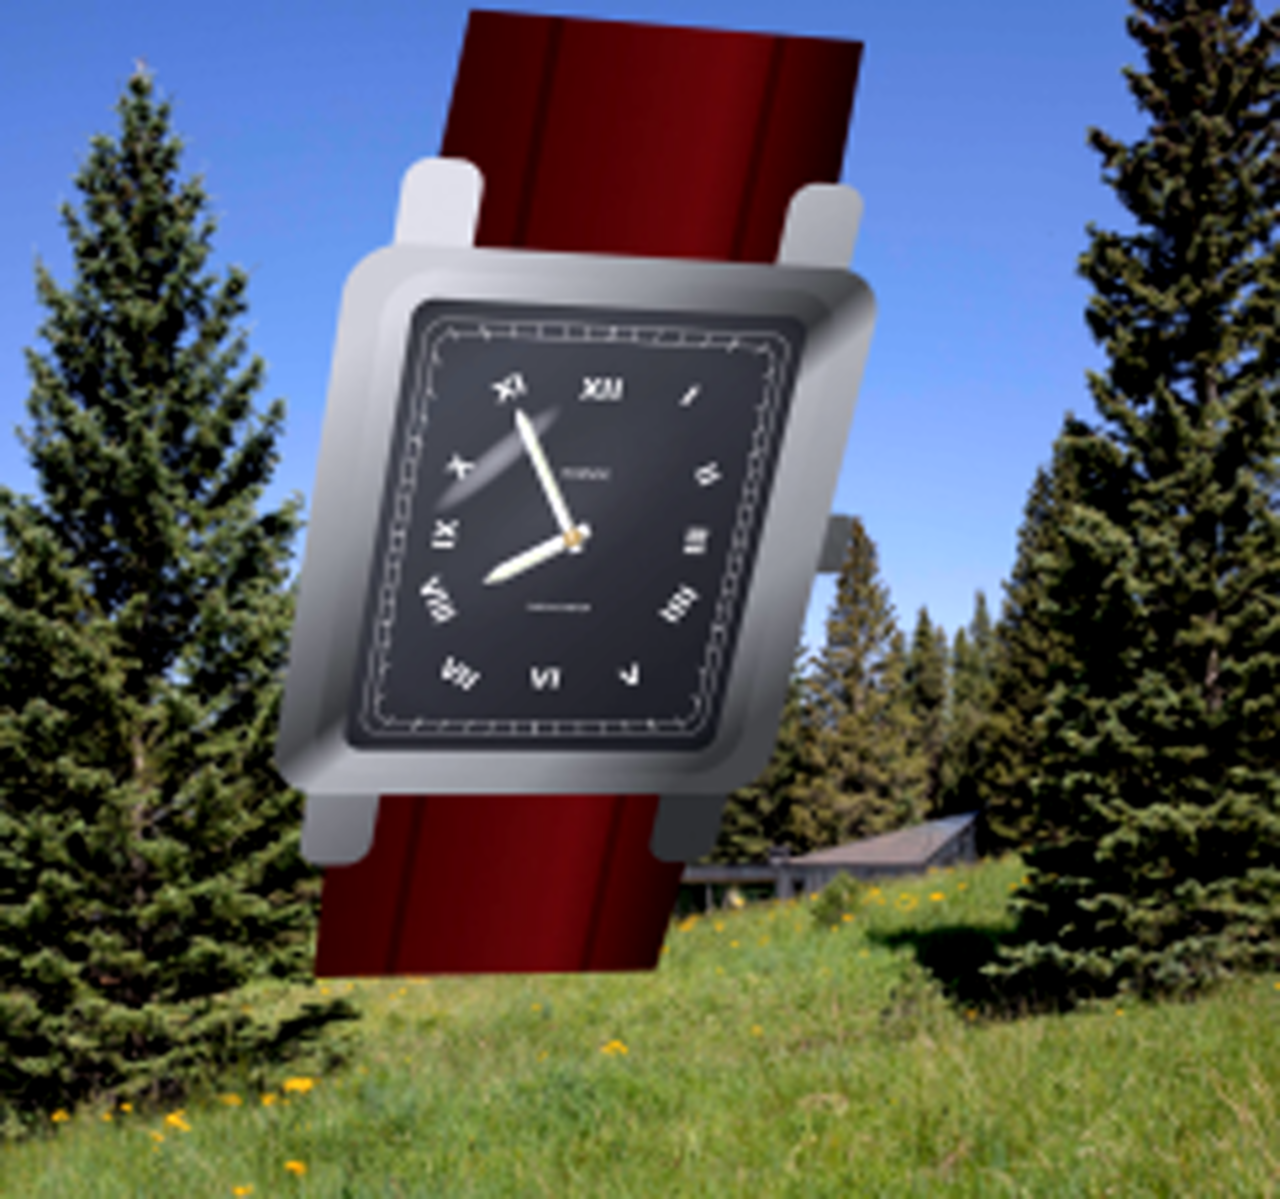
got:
**7:55**
